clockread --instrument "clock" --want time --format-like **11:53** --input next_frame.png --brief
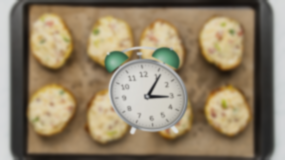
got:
**3:06**
